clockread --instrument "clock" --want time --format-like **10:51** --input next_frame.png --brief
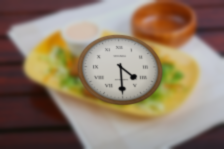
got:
**4:30**
